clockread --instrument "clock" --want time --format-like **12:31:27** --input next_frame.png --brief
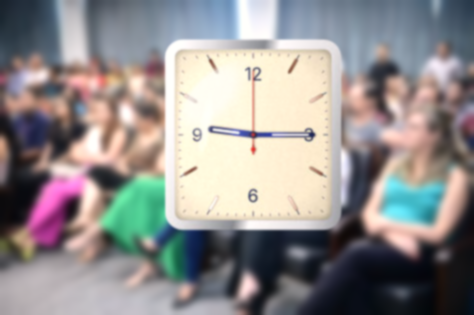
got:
**9:15:00**
